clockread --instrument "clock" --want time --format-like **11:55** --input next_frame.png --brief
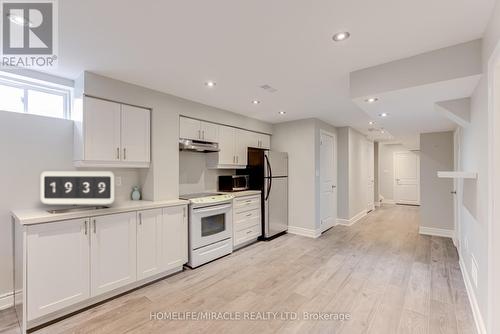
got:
**19:39**
